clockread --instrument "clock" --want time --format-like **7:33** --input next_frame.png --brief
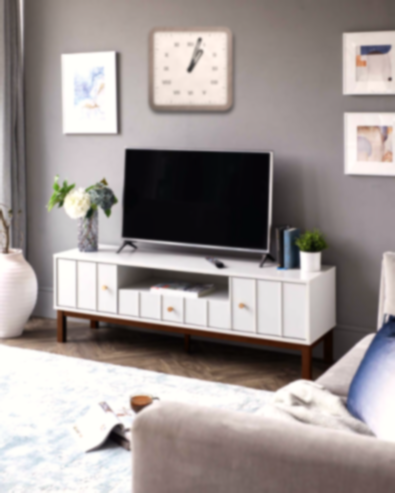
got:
**1:03**
